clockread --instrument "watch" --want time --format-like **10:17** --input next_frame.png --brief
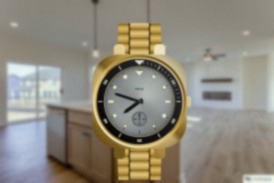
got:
**7:48**
